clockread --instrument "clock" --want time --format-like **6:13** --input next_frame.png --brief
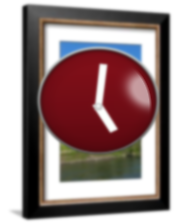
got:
**5:01**
